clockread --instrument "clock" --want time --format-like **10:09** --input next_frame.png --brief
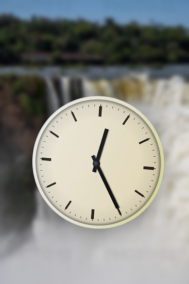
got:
**12:25**
